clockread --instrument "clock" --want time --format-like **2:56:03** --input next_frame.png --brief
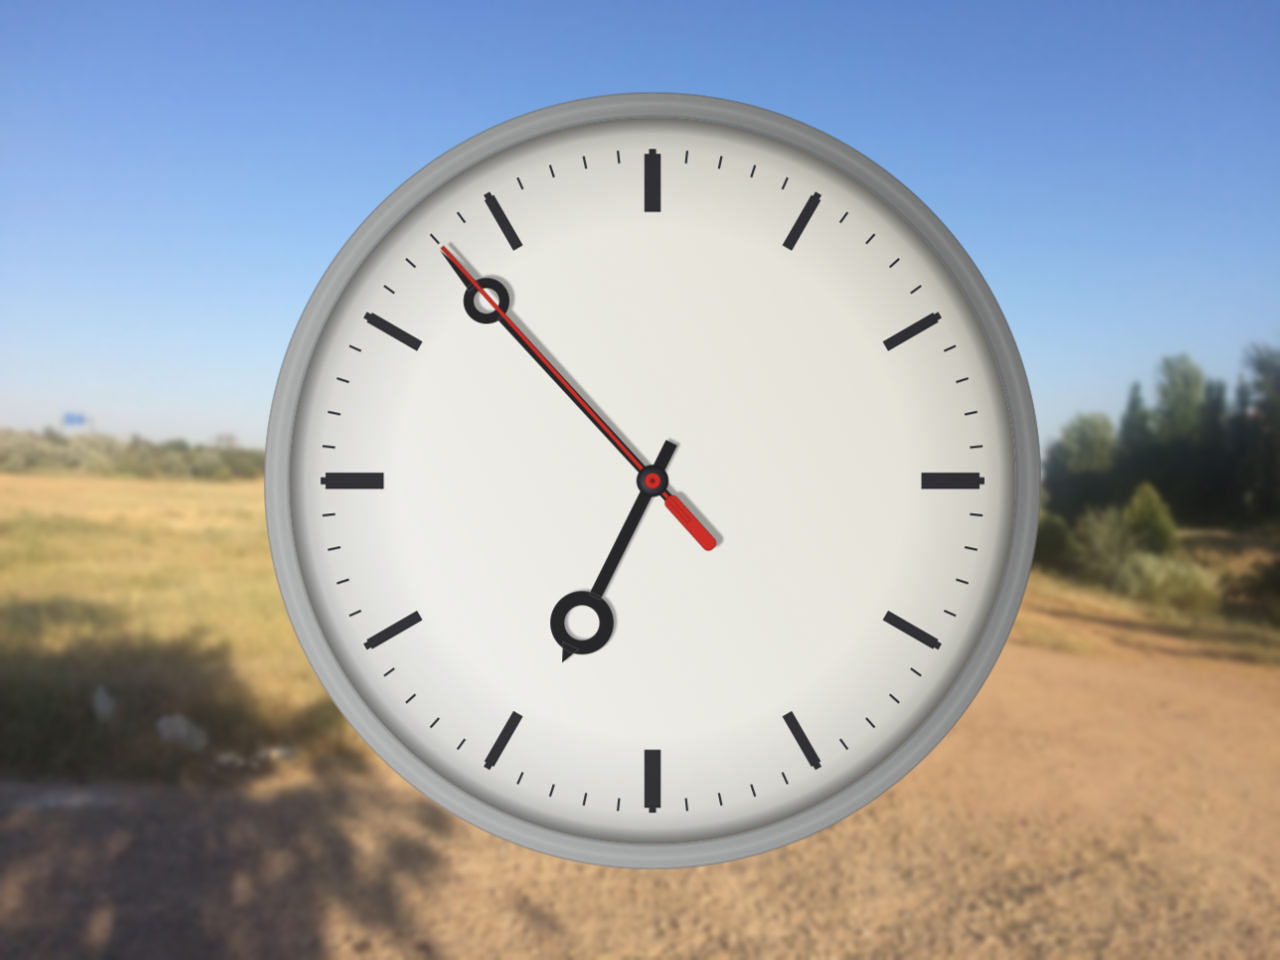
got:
**6:52:53**
